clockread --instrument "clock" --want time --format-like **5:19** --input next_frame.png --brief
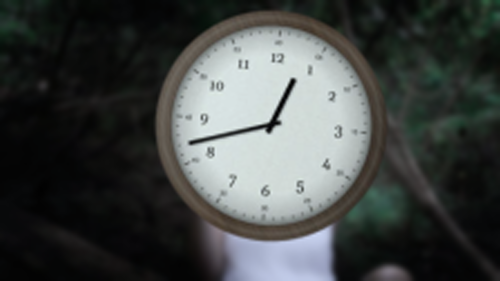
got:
**12:42**
